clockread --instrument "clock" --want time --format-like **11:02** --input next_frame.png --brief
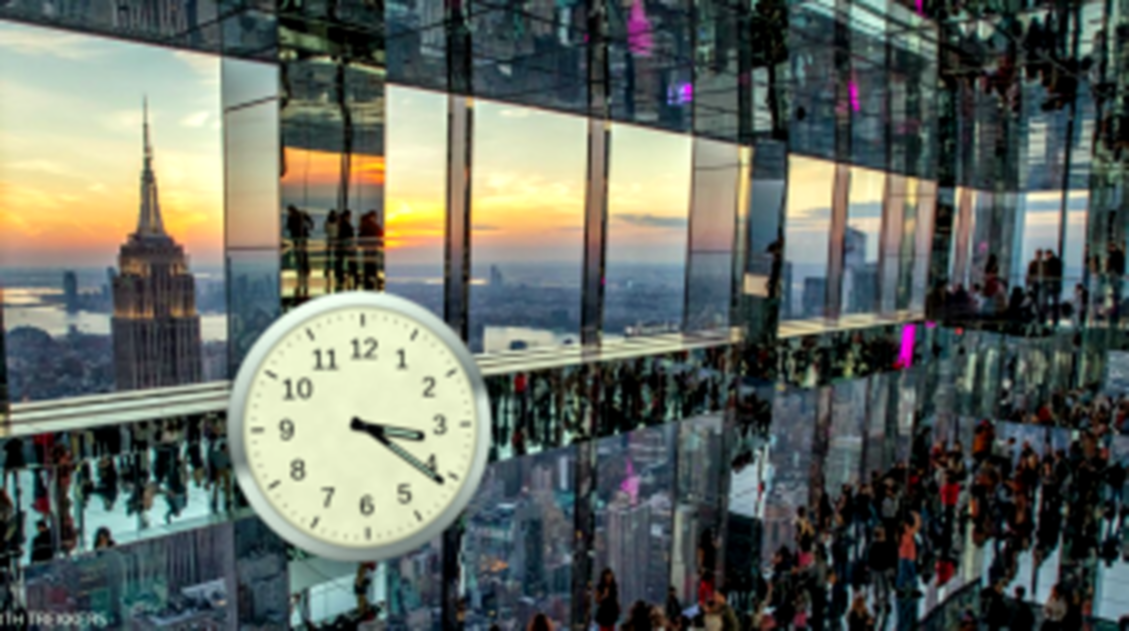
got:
**3:21**
